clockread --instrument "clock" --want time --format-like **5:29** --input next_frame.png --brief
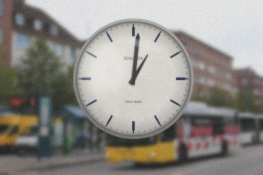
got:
**1:01**
